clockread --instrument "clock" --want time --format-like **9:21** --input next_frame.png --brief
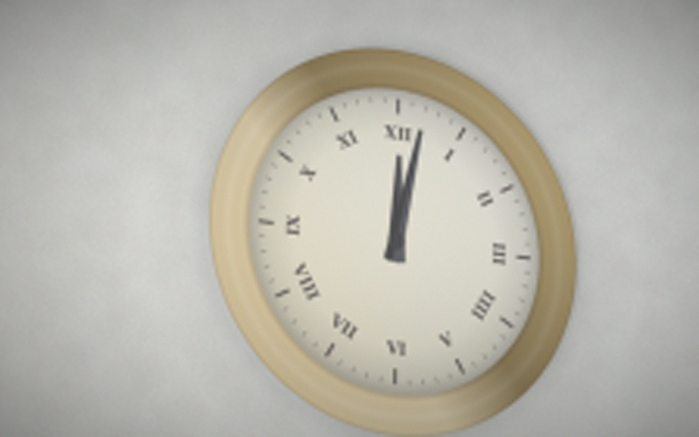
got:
**12:02**
